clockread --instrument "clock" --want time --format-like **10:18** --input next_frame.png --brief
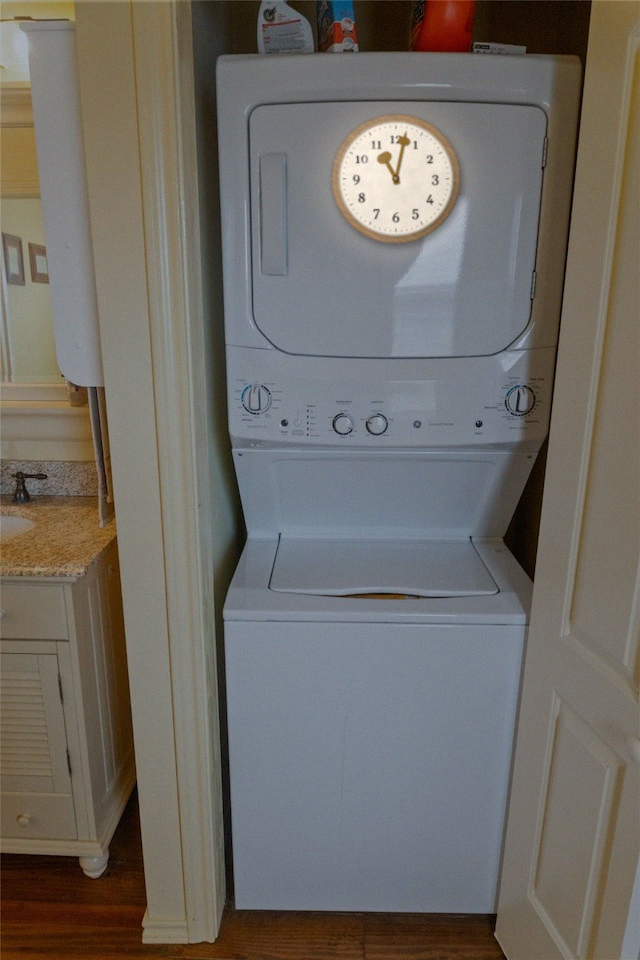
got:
**11:02**
